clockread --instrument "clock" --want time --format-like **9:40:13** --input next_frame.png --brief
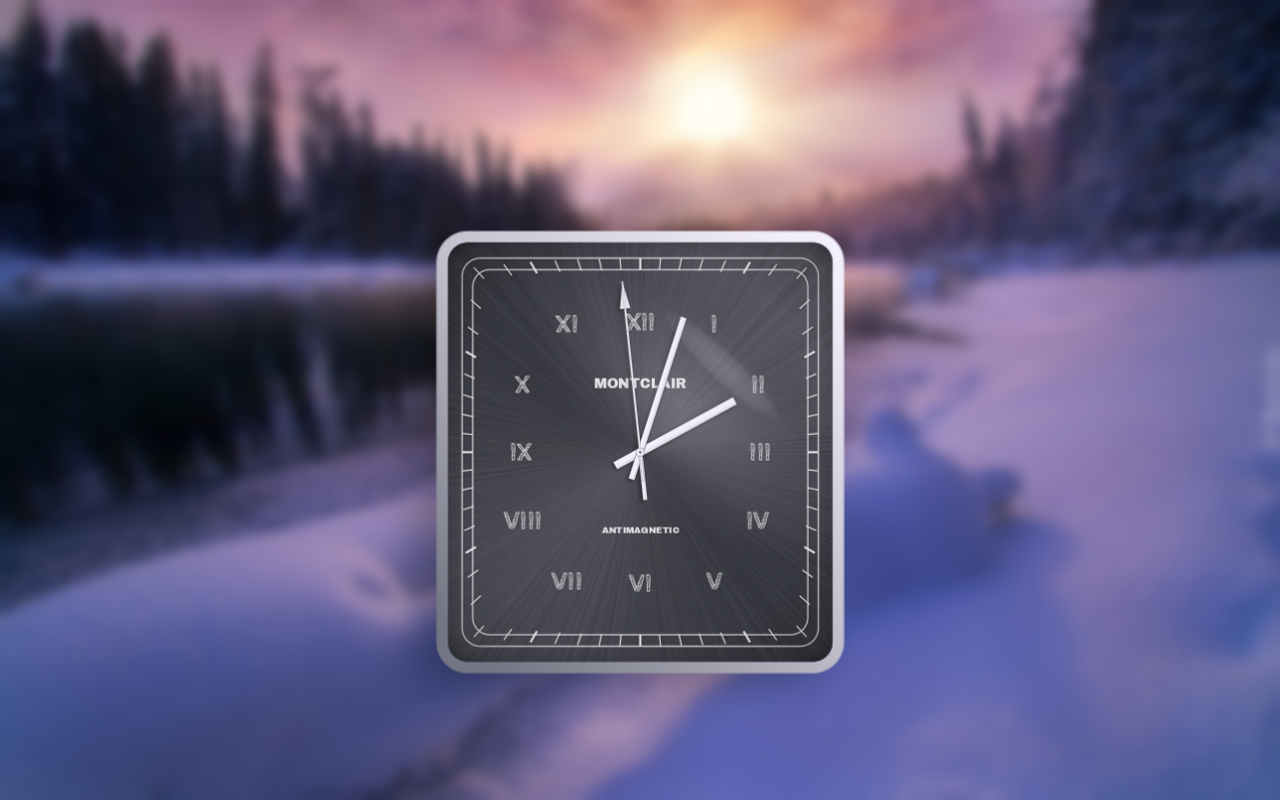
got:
**2:02:59**
